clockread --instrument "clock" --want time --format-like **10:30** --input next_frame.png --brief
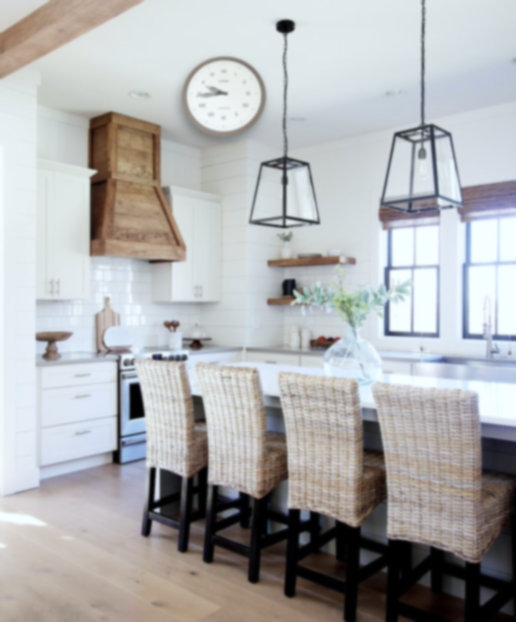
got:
**9:44**
